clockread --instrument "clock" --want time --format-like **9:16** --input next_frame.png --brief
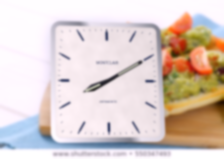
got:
**8:10**
